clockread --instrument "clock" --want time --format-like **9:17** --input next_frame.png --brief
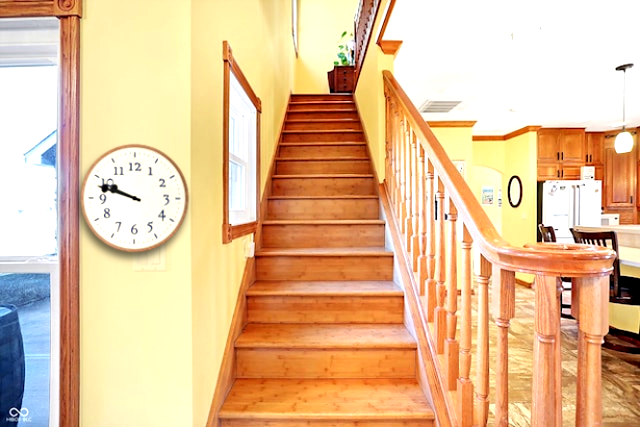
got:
**9:48**
